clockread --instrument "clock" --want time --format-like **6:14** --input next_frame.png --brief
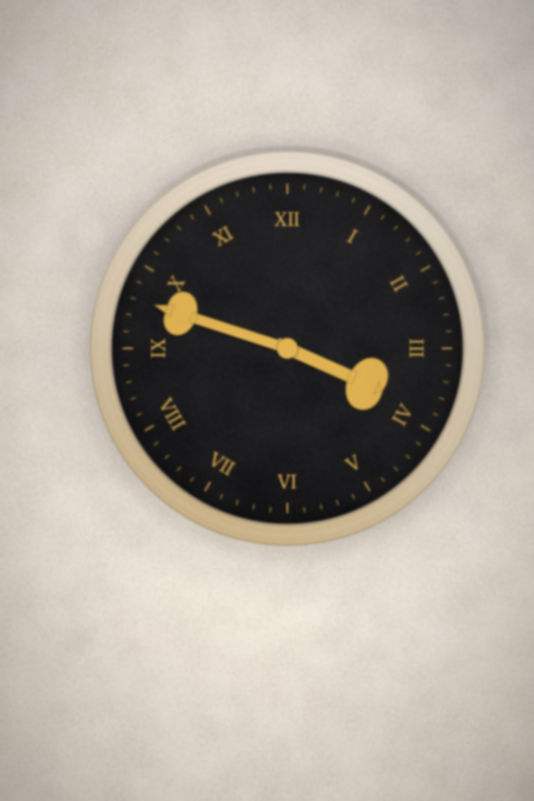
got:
**3:48**
